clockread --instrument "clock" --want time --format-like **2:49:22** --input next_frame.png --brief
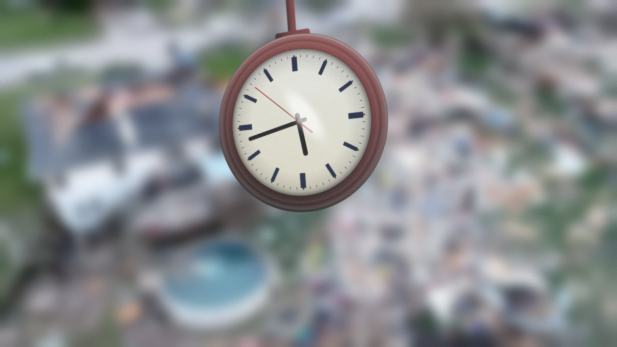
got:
**5:42:52**
